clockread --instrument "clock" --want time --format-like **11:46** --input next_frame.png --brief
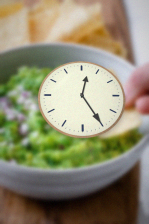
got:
**12:25**
